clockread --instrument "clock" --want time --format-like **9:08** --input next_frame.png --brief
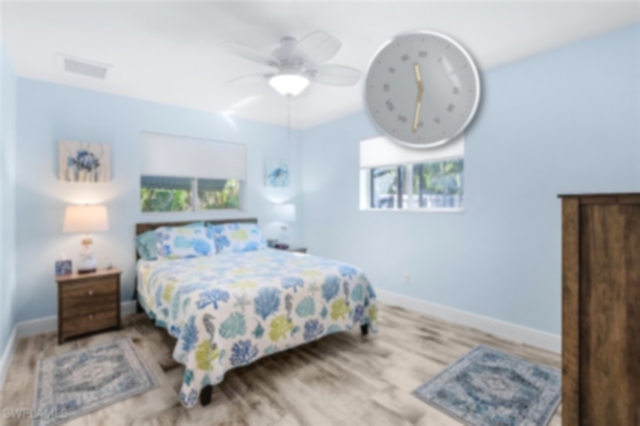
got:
**11:31**
